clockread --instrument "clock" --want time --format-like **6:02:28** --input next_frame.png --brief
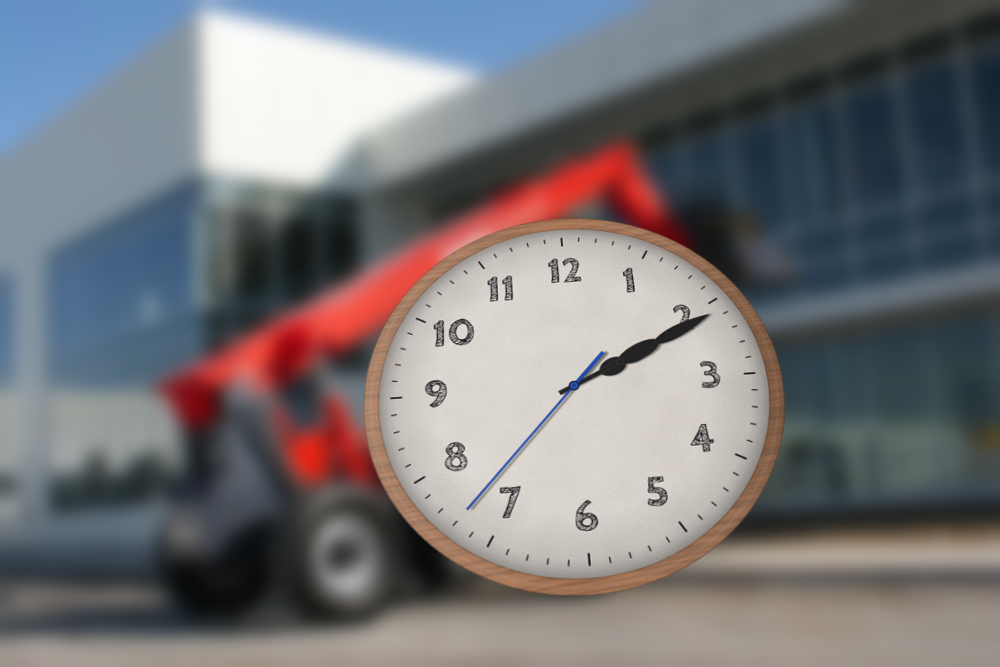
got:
**2:10:37**
